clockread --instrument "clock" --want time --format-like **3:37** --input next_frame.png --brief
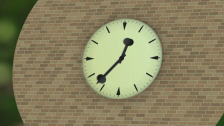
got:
**12:37**
